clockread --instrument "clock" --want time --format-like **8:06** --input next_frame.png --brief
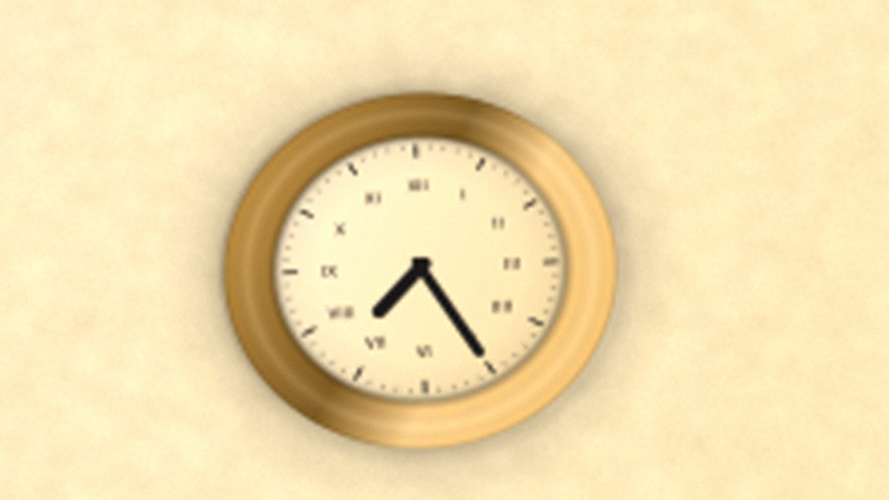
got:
**7:25**
